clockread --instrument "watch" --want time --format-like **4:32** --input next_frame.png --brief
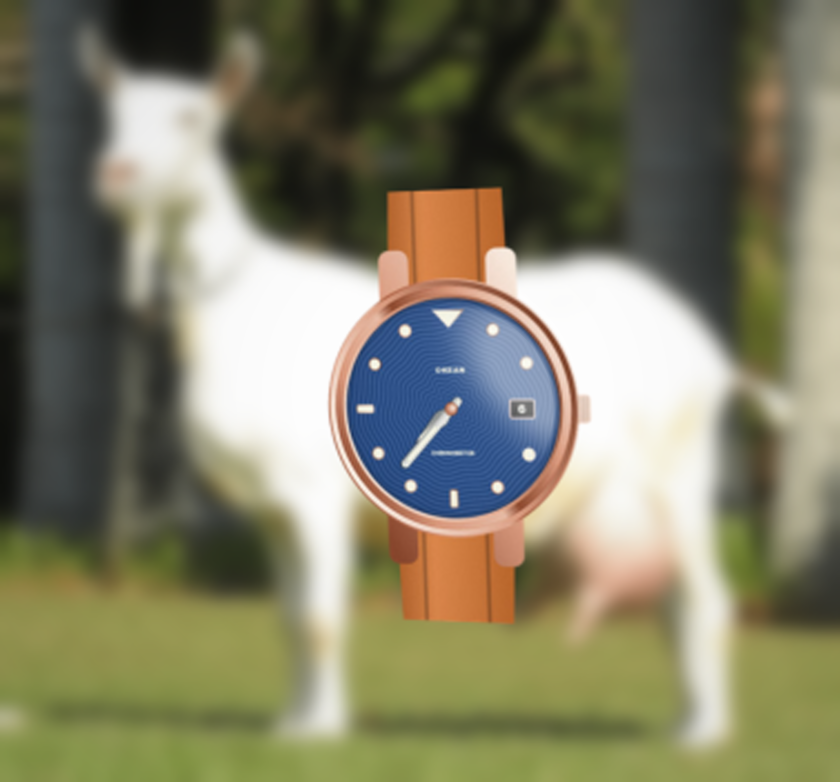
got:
**7:37**
